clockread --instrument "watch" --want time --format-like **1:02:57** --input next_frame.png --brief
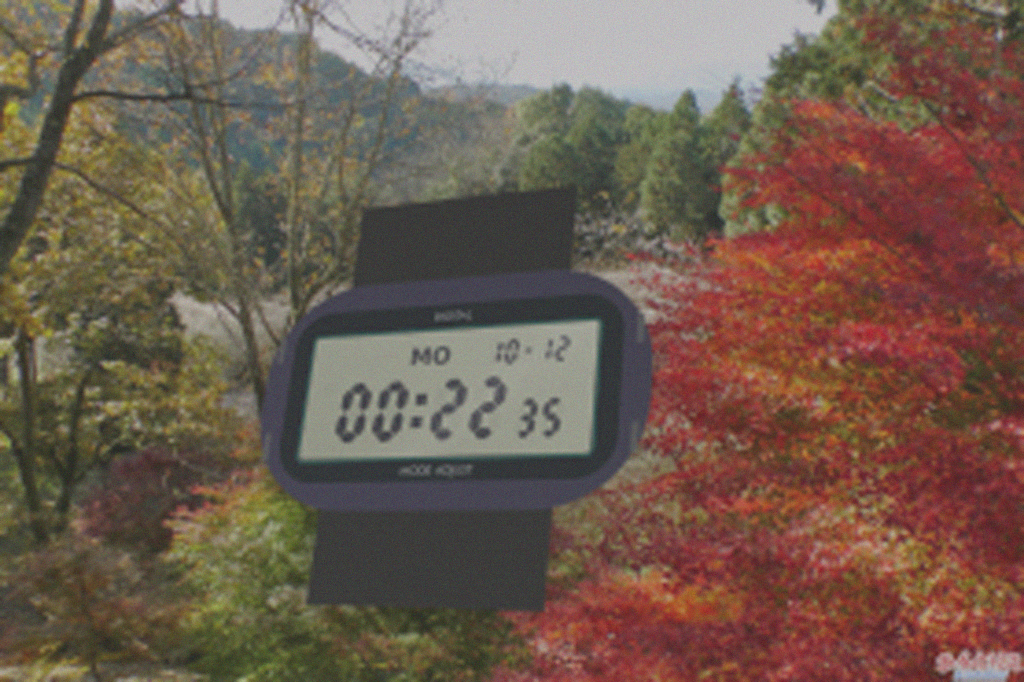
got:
**0:22:35**
